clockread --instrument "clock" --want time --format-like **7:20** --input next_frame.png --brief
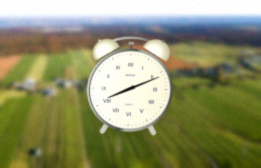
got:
**8:11**
